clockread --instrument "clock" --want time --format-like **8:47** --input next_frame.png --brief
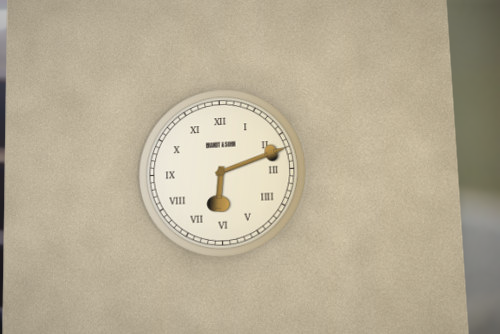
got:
**6:12**
